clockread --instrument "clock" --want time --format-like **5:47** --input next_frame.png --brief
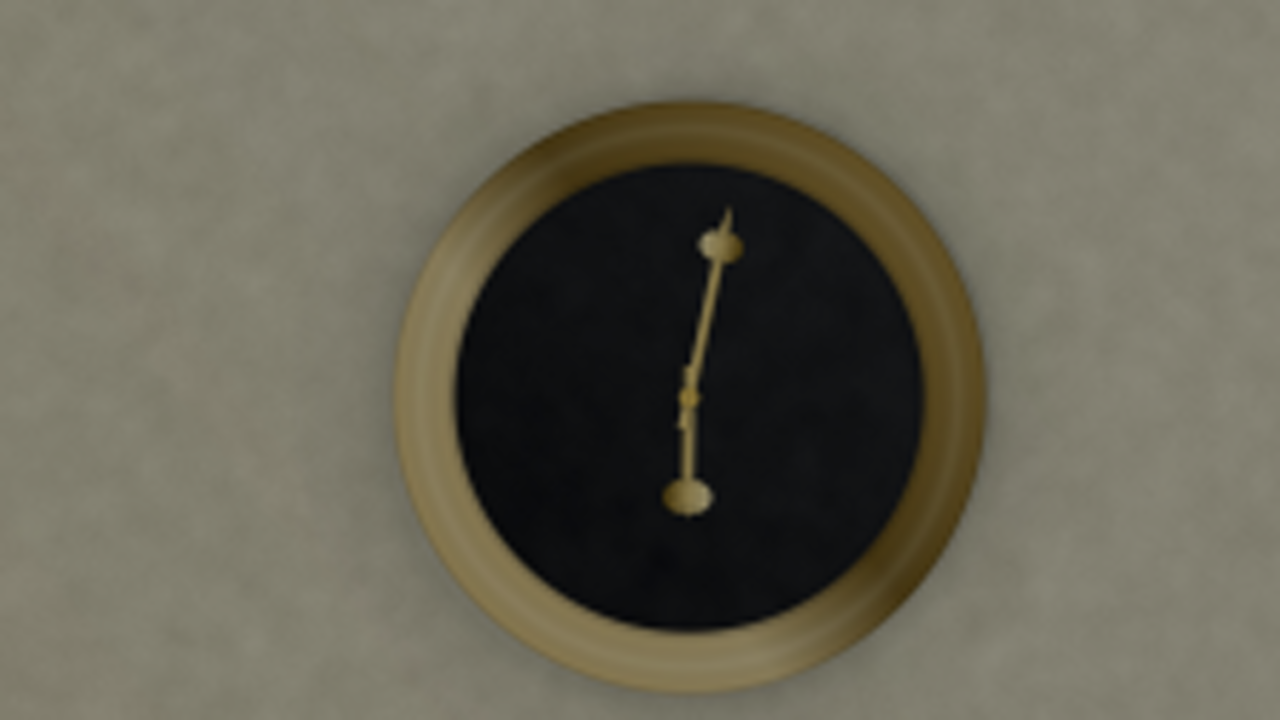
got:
**6:02**
